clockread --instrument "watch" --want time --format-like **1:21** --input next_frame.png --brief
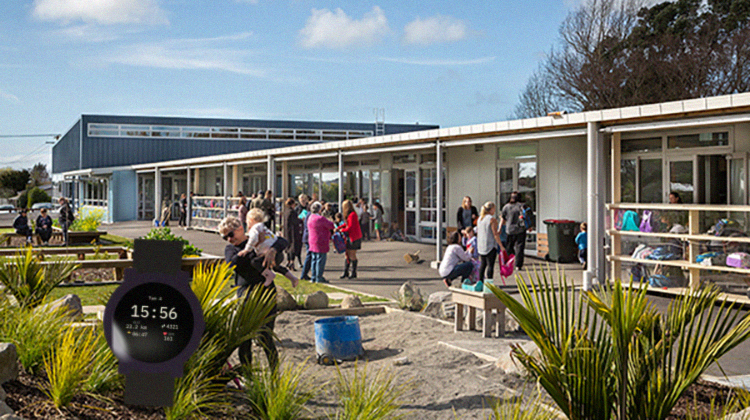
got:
**15:56**
